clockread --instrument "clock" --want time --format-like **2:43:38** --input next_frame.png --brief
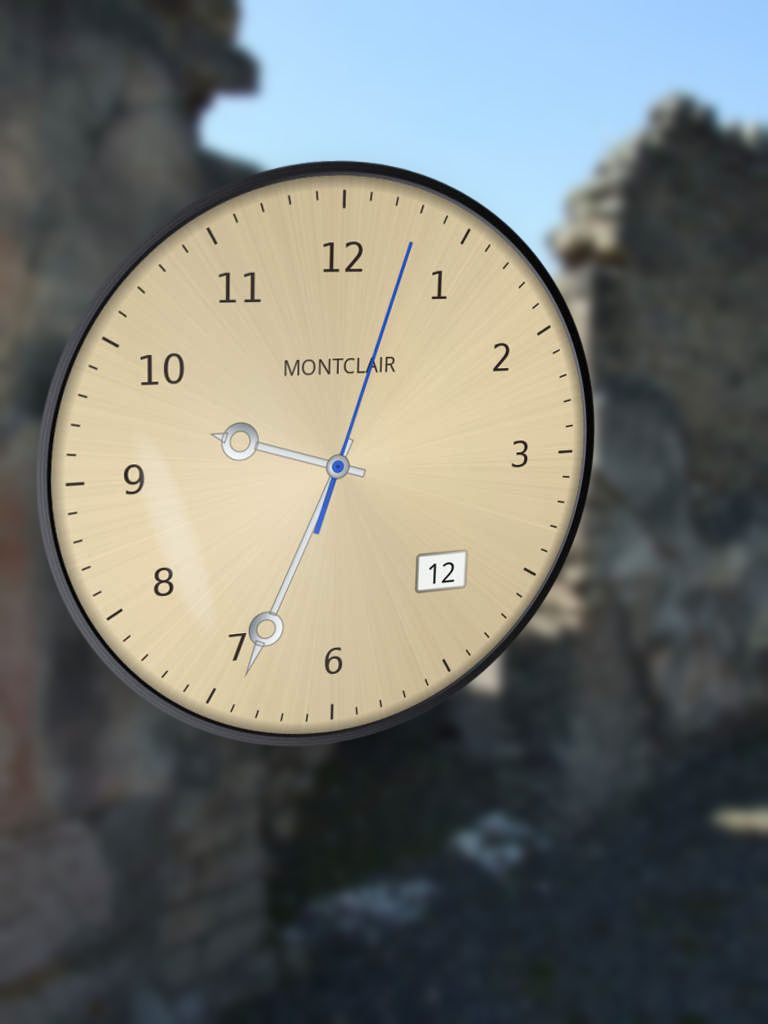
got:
**9:34:03**
